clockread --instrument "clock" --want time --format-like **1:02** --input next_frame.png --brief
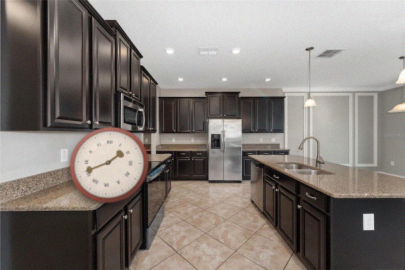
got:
**1:41**
